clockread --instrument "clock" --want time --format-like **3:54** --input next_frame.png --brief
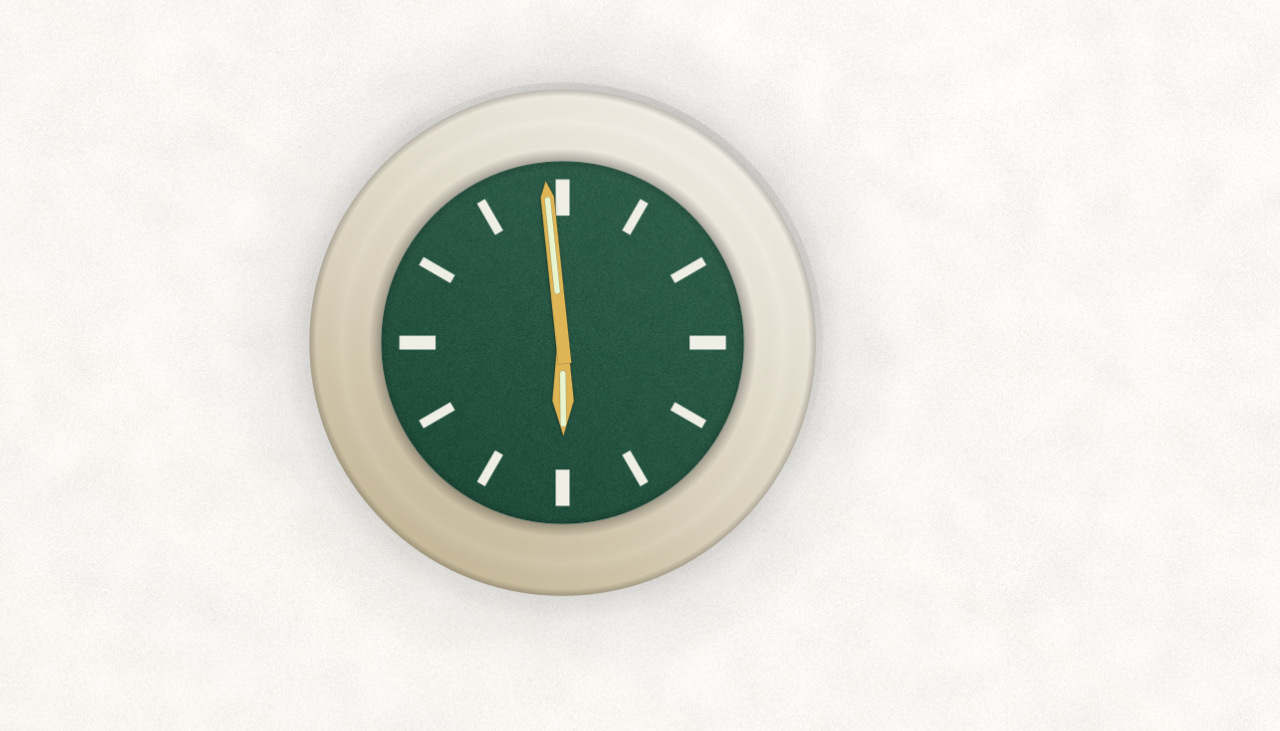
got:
**5:59**
